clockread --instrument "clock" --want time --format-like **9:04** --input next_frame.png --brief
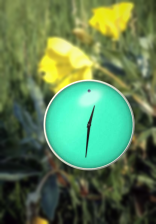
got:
**12:31**
